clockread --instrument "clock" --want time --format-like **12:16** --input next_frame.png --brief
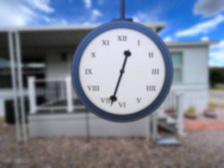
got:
**12:33**
